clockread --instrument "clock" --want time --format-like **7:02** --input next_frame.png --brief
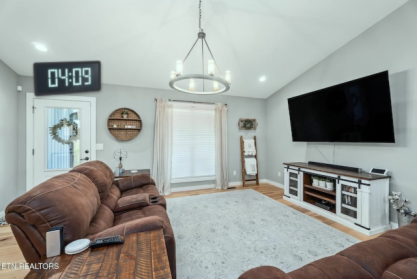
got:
**4:09**
